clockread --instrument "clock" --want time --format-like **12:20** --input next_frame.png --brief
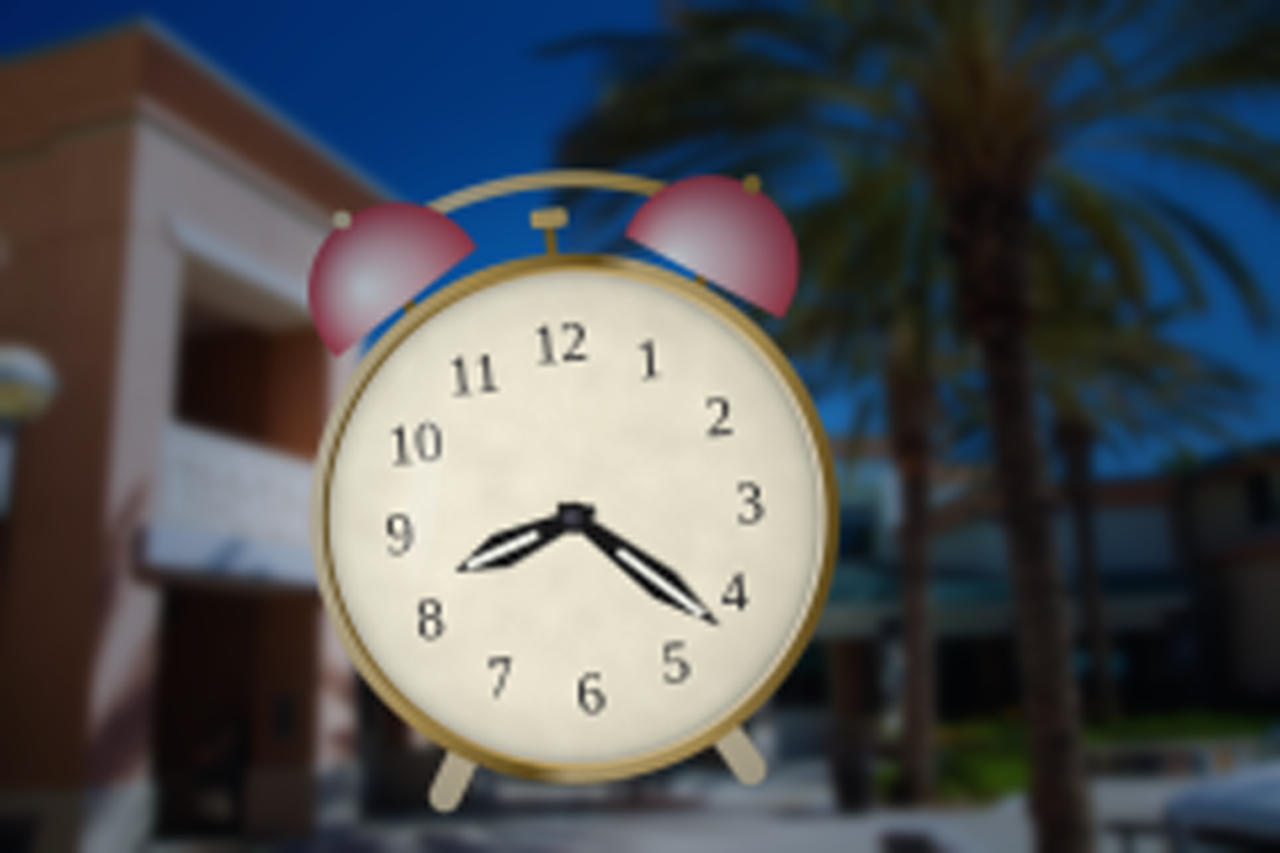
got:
**8:22**
